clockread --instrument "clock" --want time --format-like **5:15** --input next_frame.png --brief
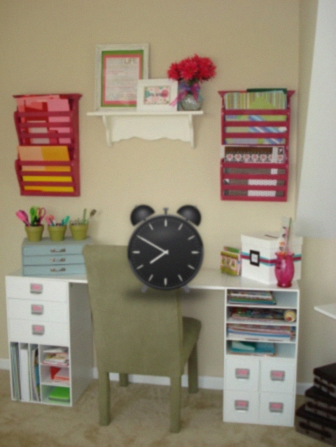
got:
**7:50**
